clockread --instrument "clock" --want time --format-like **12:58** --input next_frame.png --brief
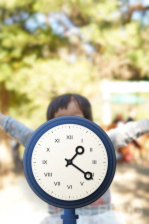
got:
**1:21**
